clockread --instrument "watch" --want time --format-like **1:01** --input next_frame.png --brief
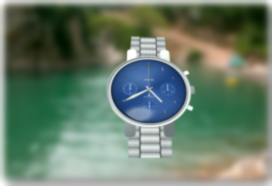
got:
**4:40**
